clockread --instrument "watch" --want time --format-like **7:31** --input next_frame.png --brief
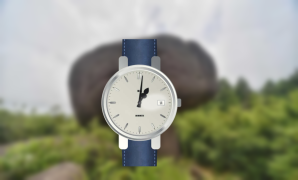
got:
**1:01**
